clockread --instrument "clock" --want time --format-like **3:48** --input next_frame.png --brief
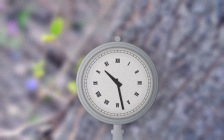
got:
**10:28**
